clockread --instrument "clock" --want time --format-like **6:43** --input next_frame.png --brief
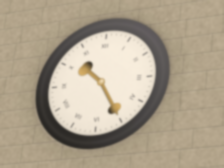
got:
**10:25**
